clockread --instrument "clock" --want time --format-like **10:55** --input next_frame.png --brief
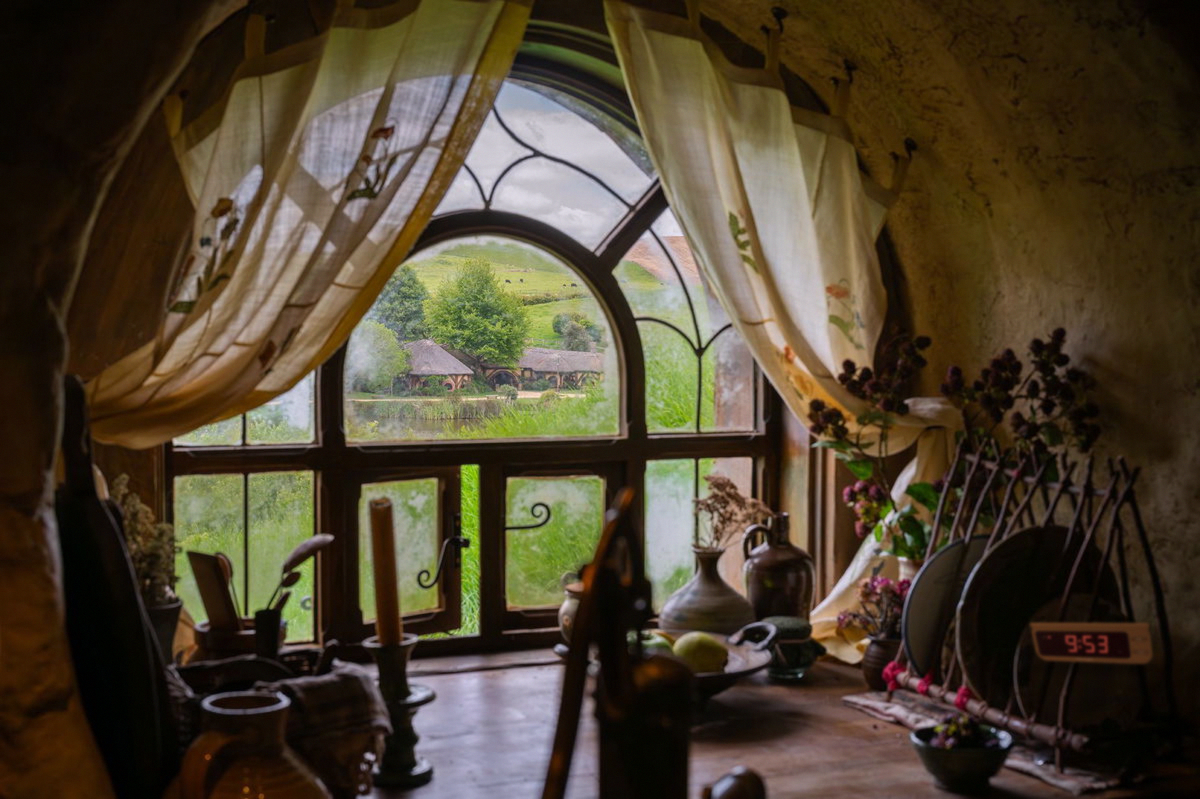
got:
**9:53**
